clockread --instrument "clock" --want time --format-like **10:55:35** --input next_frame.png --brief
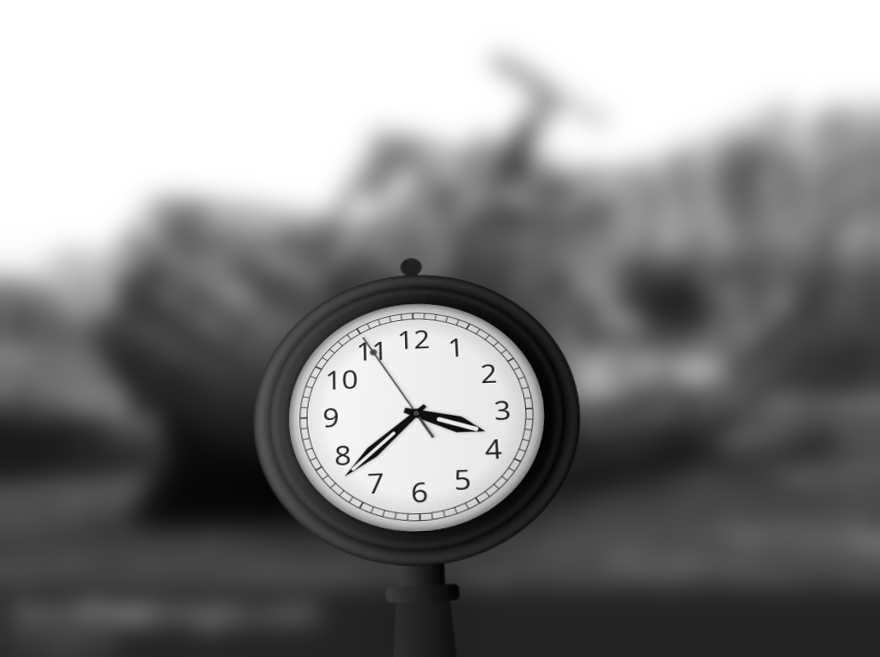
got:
**3:37:55**
